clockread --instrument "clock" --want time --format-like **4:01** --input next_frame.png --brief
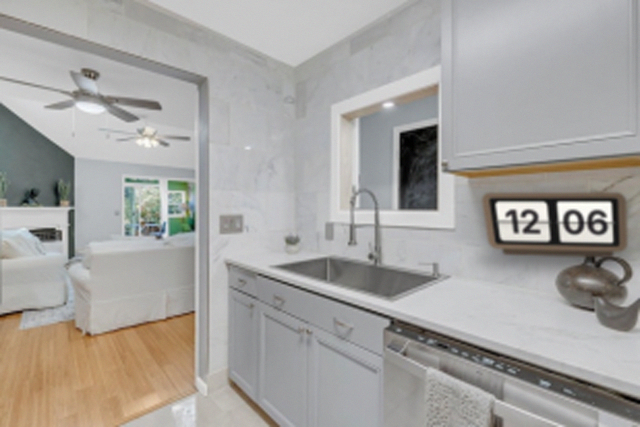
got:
**12:06**
